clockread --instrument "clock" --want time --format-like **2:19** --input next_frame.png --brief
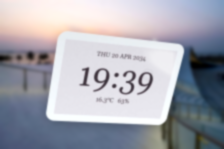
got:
**19:39**
